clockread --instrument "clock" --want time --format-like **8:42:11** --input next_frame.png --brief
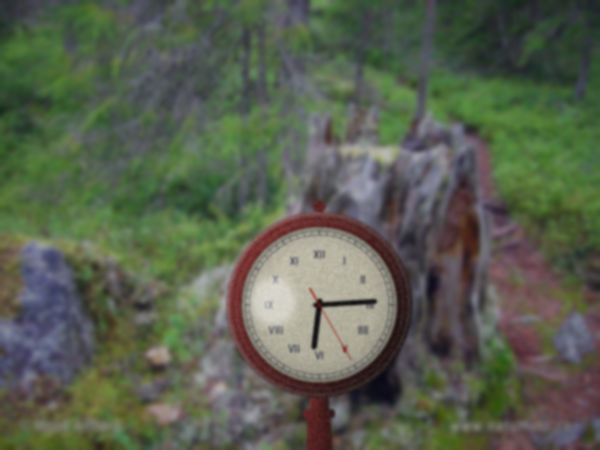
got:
**6:14:25**
